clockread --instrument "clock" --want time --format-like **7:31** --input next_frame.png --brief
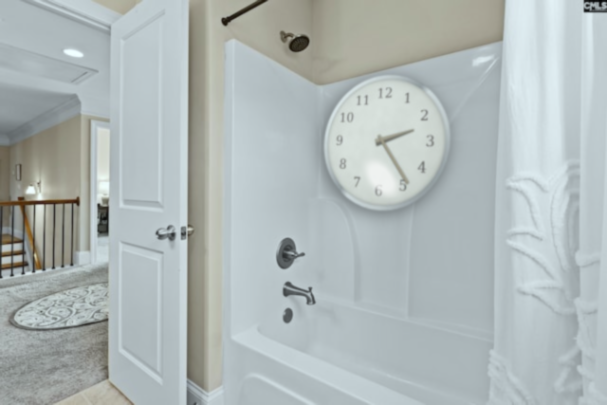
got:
**2:24**
